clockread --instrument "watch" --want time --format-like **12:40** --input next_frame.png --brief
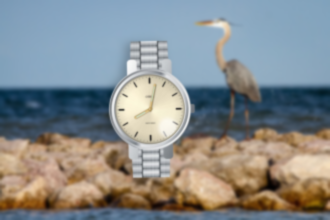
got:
**8:02**
